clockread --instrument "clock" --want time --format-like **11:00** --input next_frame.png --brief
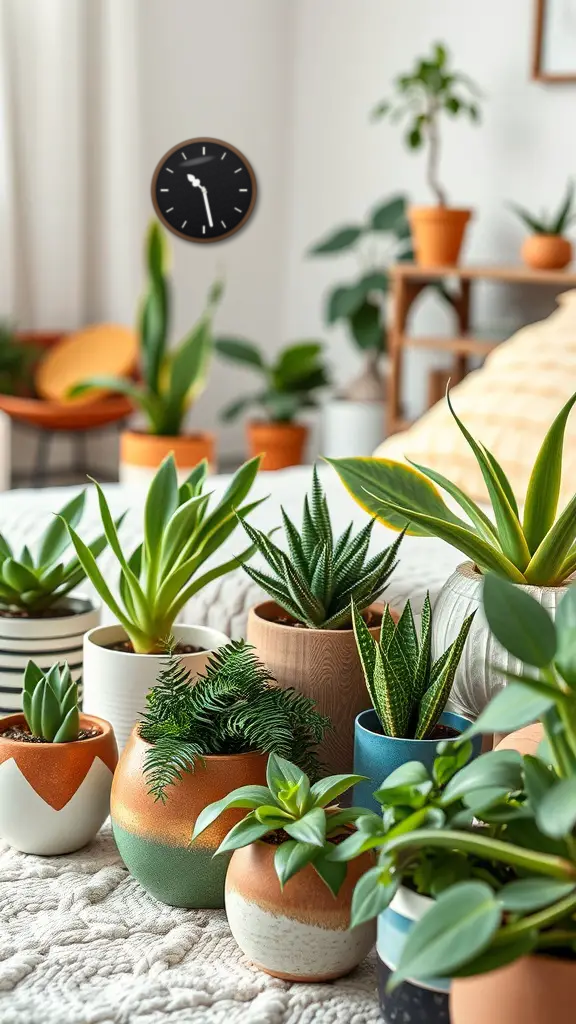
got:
**10:28**
